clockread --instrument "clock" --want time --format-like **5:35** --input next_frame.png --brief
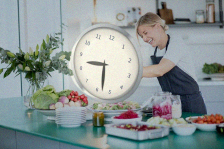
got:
**8:28**
